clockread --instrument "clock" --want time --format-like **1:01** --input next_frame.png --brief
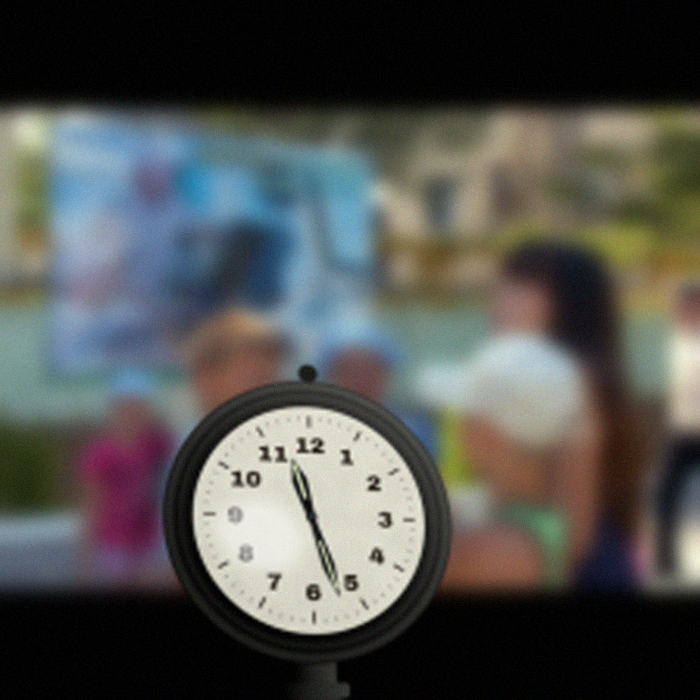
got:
**11:27**
